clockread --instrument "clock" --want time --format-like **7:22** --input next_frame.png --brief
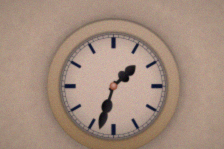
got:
**1:33**
